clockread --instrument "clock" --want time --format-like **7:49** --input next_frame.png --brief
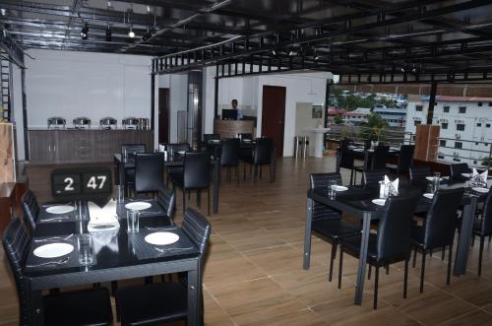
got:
**2:47**
